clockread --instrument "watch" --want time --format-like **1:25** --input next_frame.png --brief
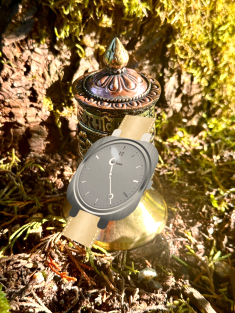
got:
**11:25**
